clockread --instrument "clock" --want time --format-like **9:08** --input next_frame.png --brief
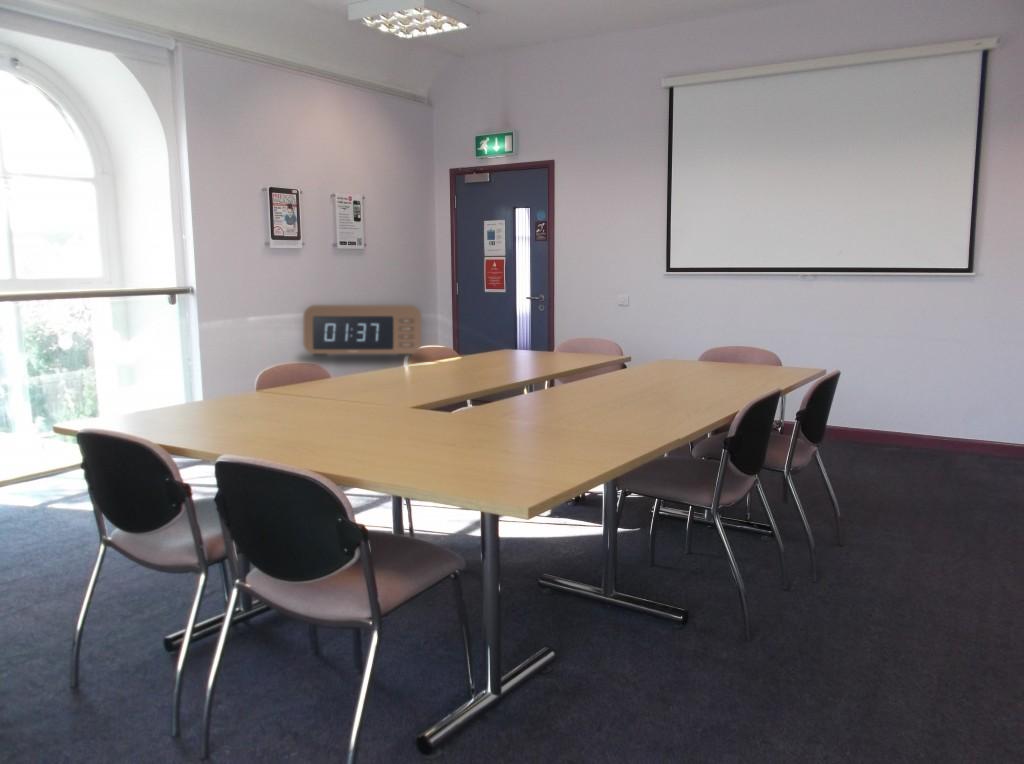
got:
**1:37**
